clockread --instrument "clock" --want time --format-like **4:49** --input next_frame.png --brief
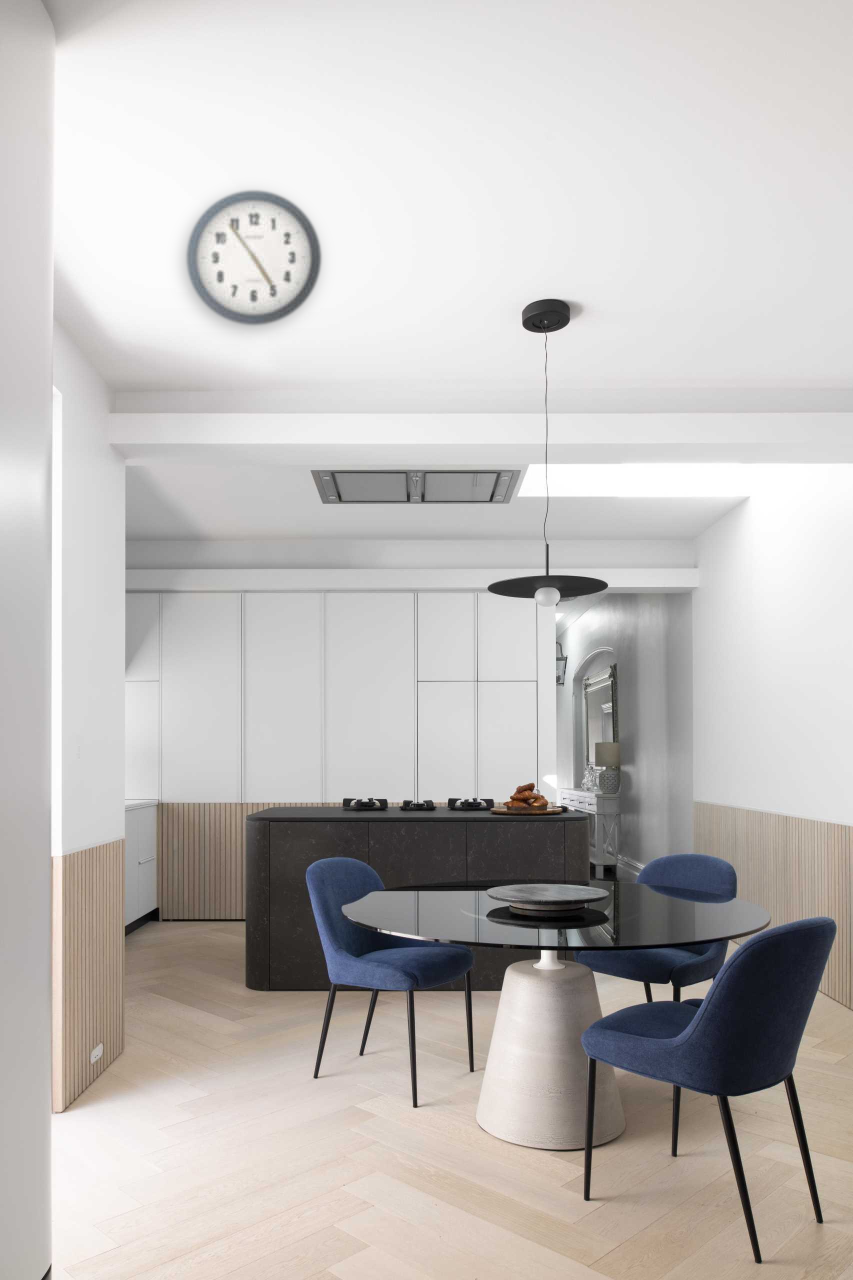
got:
**4:54**
